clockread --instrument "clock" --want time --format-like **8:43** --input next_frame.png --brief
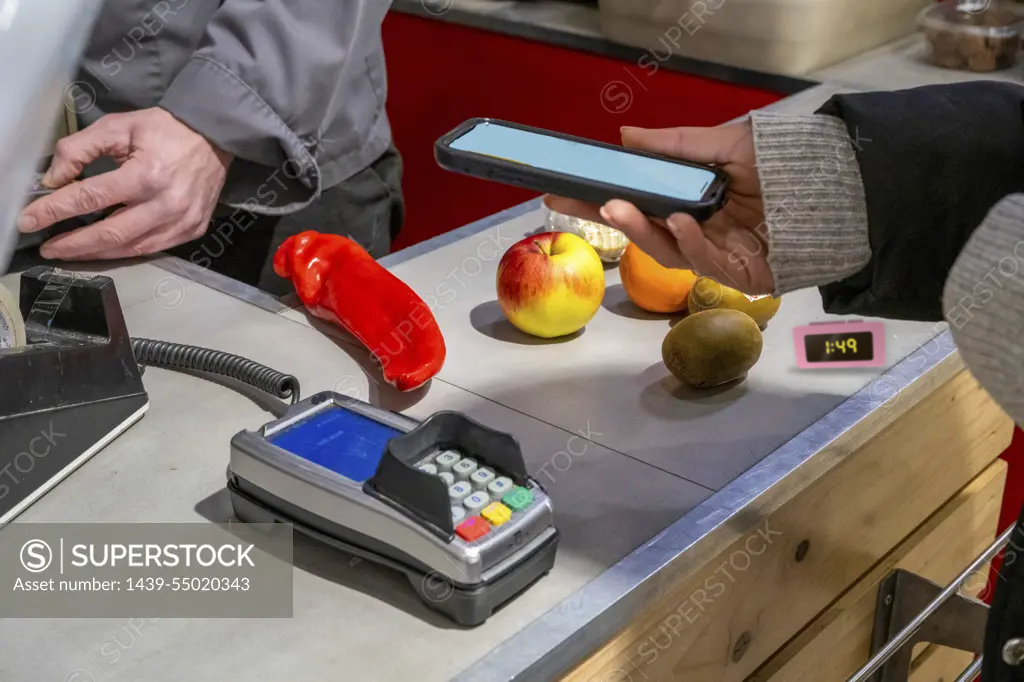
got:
**1:49**
